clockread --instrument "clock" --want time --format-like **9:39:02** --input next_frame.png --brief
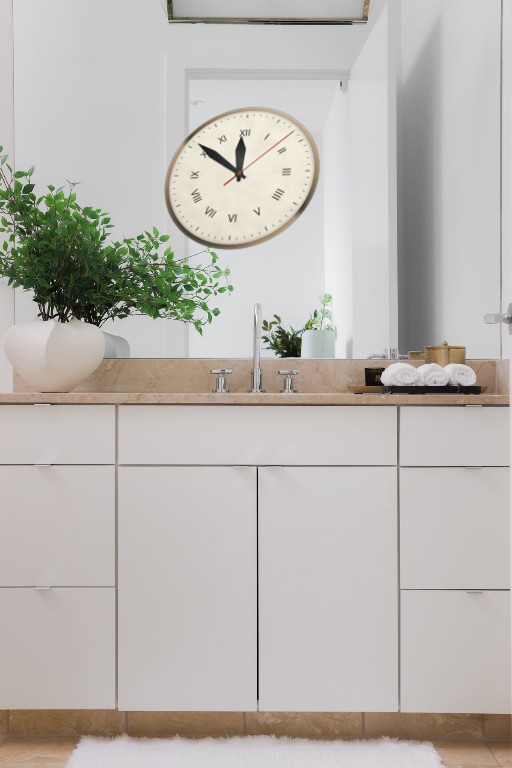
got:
**11:51:08**
